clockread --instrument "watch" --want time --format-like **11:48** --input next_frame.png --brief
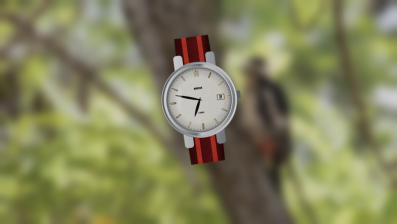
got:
**6:48**
